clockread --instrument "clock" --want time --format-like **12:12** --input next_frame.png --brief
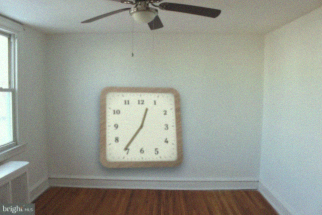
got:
**12:36**
